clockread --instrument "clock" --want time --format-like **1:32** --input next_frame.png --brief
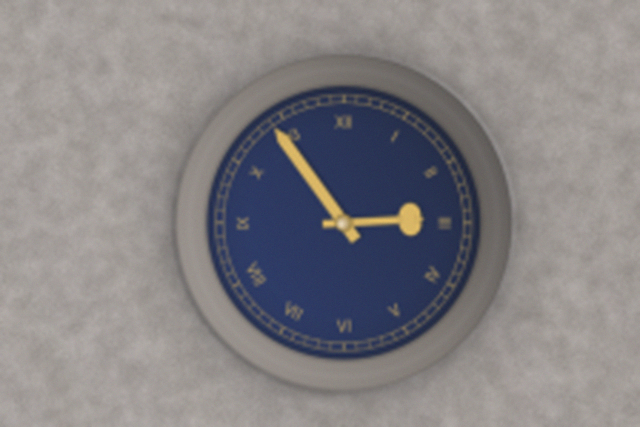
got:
**2:54**
